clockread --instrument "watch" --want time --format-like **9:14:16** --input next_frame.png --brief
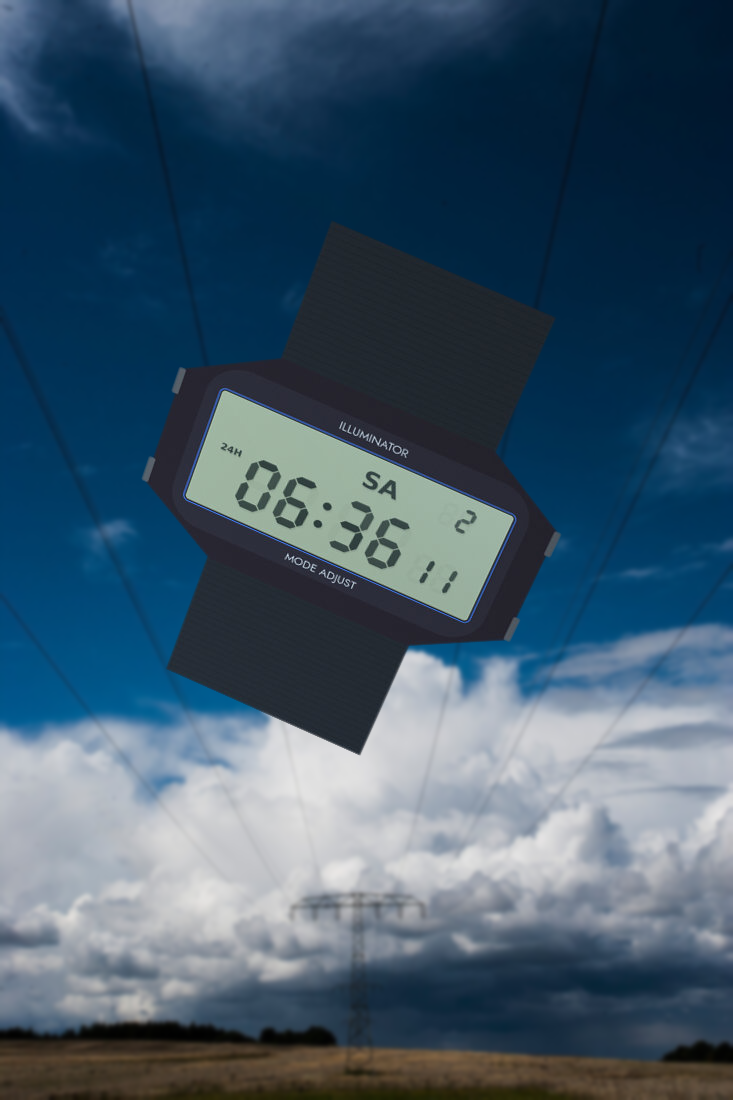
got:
**6:36:11**
